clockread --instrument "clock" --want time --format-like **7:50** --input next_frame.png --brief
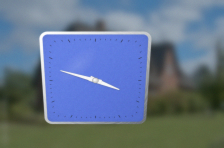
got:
**3:48**
